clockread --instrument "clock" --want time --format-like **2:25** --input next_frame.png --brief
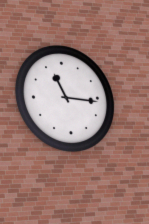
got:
**11:16**
